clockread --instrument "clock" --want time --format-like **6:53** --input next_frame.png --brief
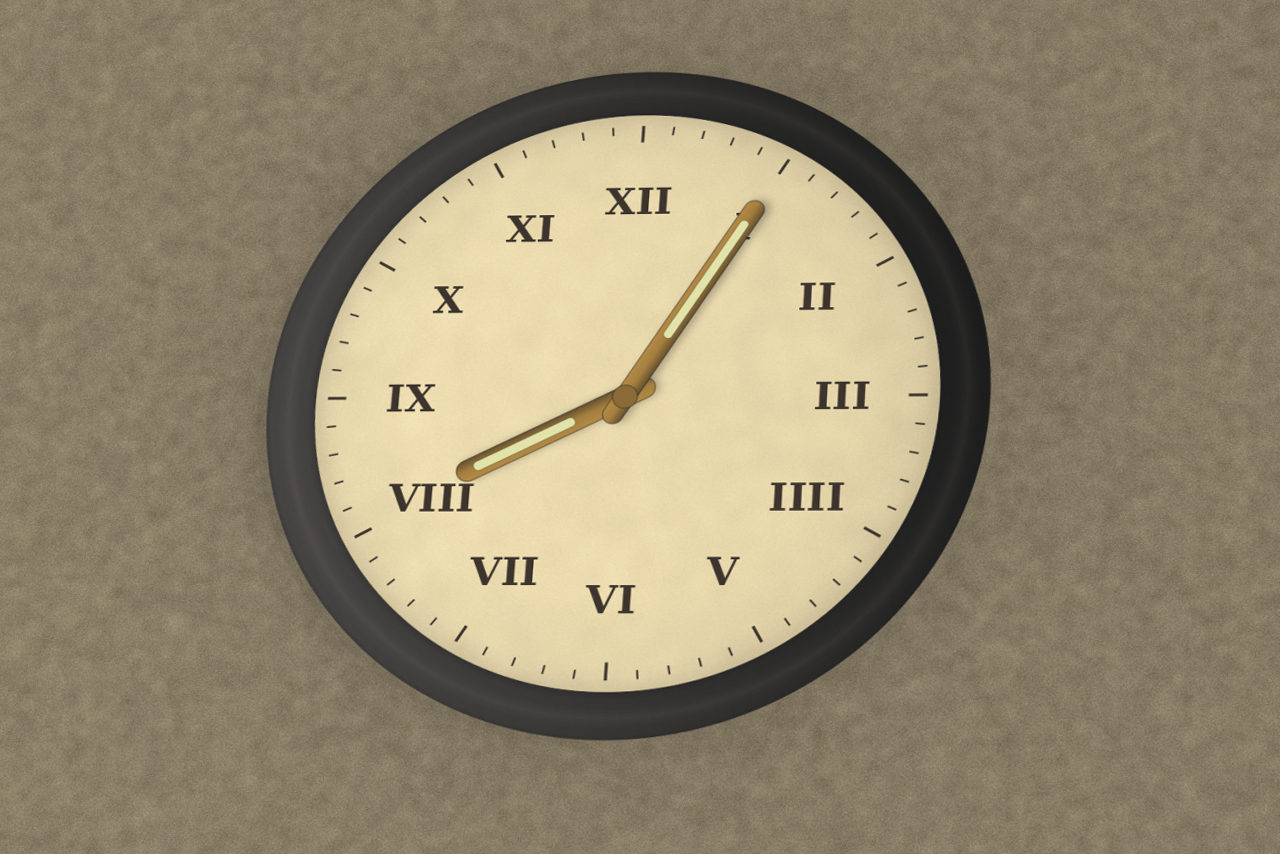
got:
**8:05**
